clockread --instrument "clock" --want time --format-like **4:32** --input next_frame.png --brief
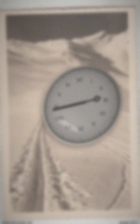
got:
**2:44**
